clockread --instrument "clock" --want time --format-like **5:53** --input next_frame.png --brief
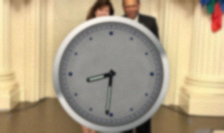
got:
**8:31**
